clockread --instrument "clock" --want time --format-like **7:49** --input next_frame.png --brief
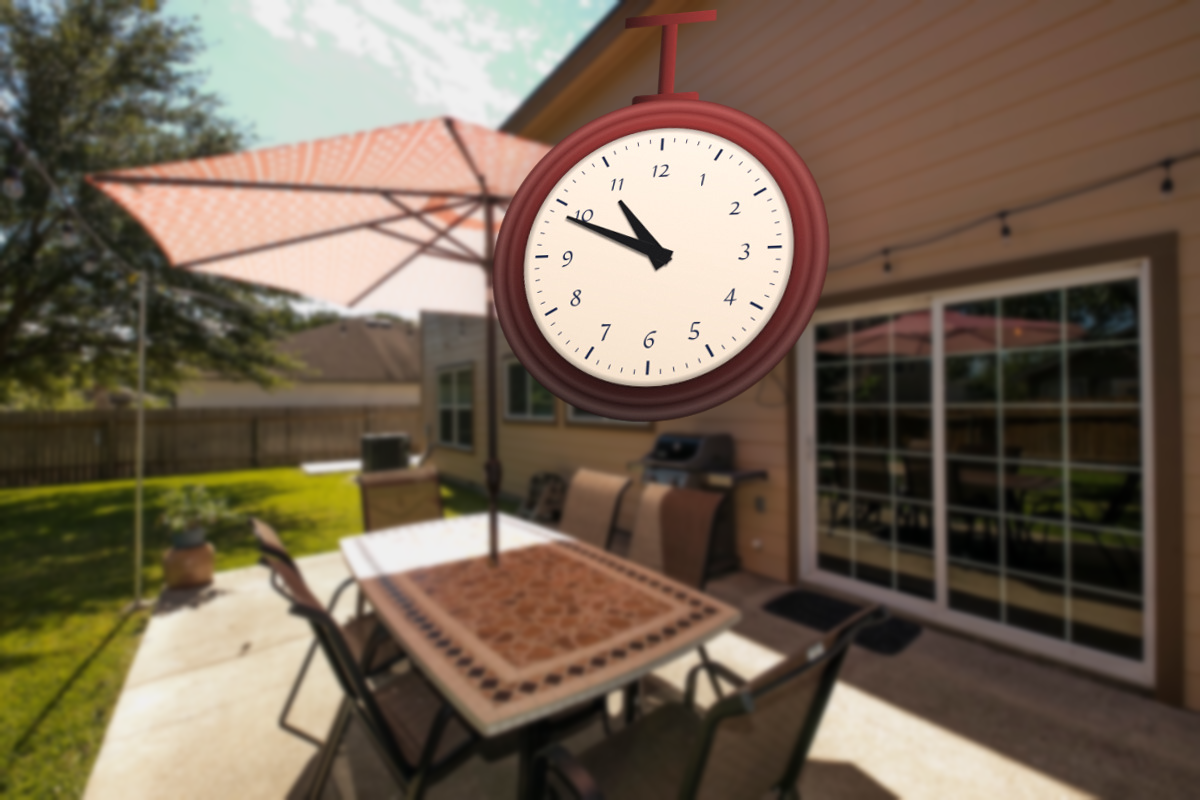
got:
**10:49**
